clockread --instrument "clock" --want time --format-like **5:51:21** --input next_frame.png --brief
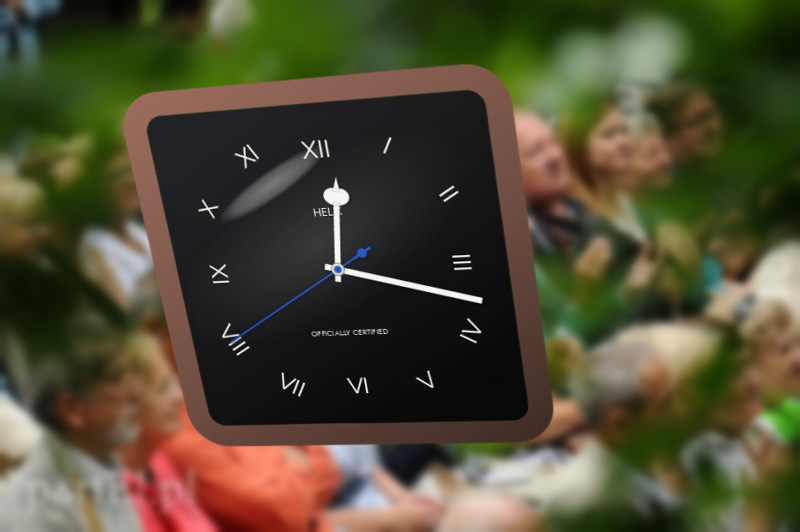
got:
**12:17:40**
